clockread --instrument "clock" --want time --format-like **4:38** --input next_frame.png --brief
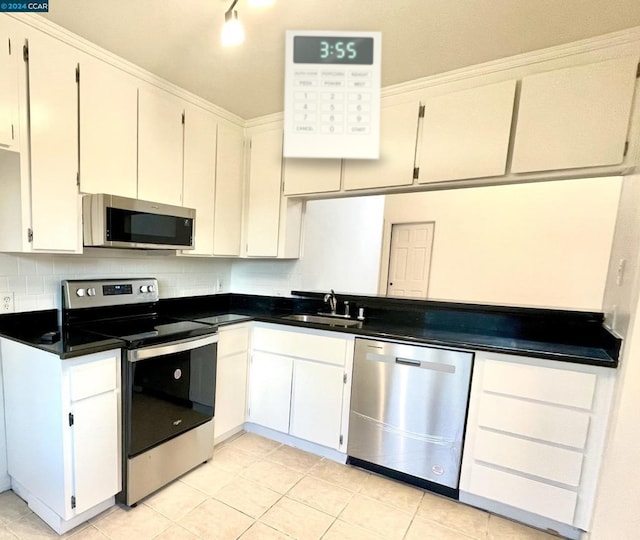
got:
**3:55**
